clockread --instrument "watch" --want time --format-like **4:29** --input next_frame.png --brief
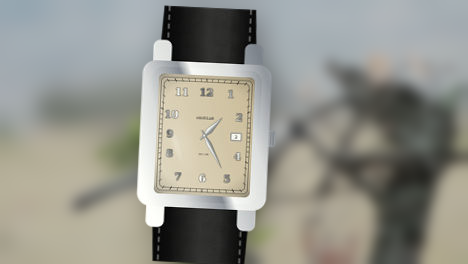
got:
**1:25**
